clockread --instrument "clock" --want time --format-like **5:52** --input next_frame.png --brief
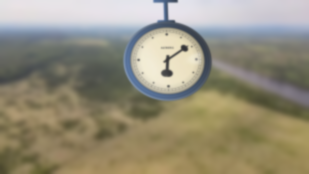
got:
**6:09**
